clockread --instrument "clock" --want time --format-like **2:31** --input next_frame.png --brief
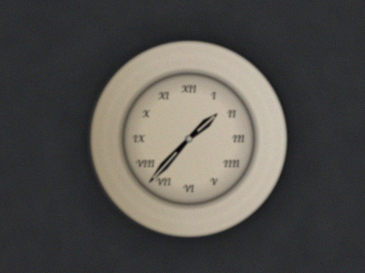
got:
**1:37**
